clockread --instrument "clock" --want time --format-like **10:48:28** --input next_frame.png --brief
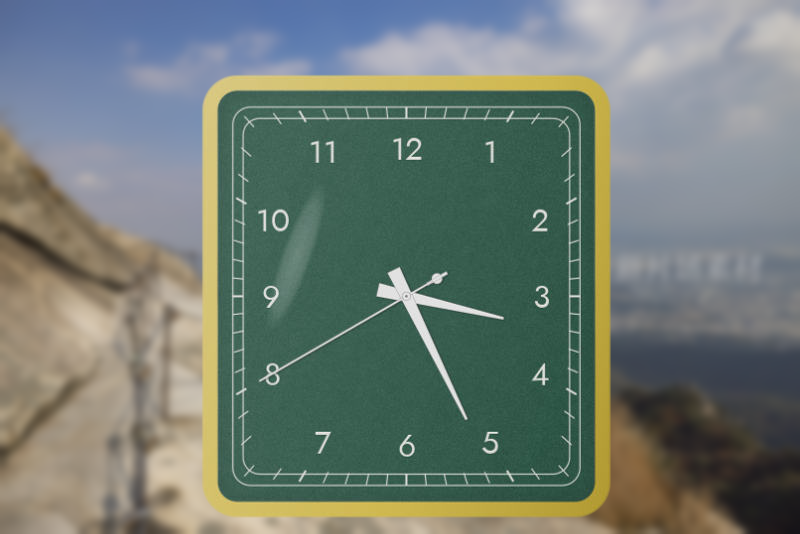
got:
**3:25:40**
